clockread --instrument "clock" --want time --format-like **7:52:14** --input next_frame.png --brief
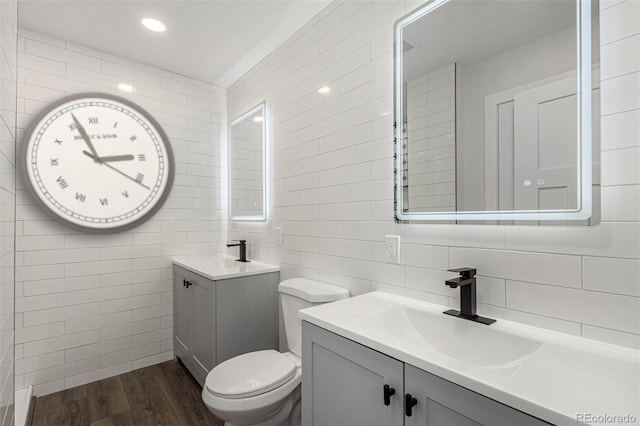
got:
**2:56:21**
